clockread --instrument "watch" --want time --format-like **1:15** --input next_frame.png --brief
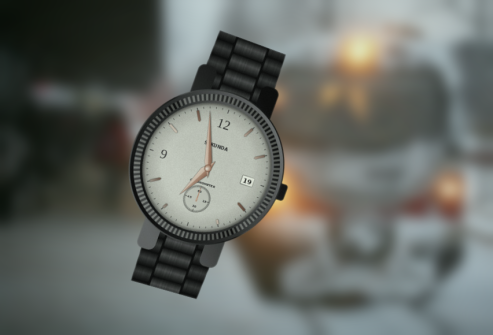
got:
**6:57**
